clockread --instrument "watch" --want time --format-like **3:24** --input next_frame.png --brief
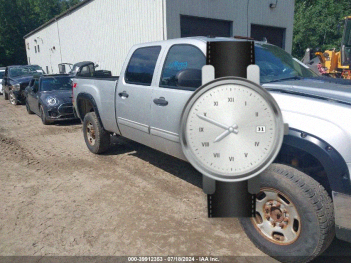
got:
**7:49**
